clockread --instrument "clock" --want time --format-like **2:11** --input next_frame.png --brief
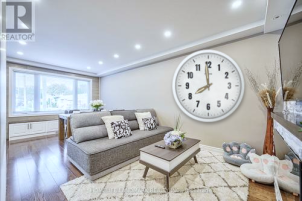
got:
**7:59**
